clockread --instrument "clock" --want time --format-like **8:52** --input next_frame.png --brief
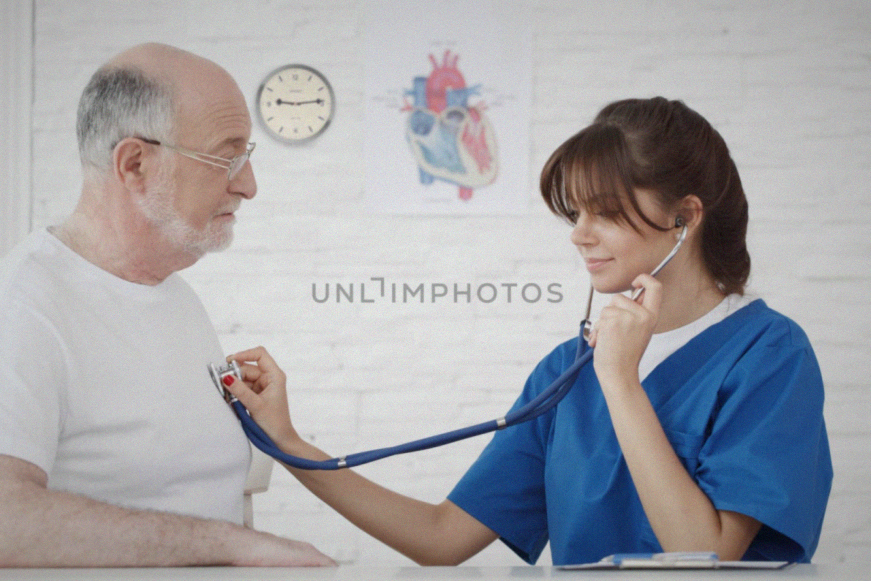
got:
**9:14**
